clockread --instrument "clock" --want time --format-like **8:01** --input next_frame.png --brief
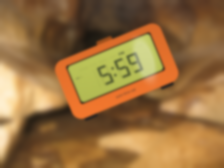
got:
**5:59**
